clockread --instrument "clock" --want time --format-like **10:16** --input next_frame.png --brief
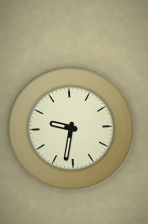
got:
**9:32**
